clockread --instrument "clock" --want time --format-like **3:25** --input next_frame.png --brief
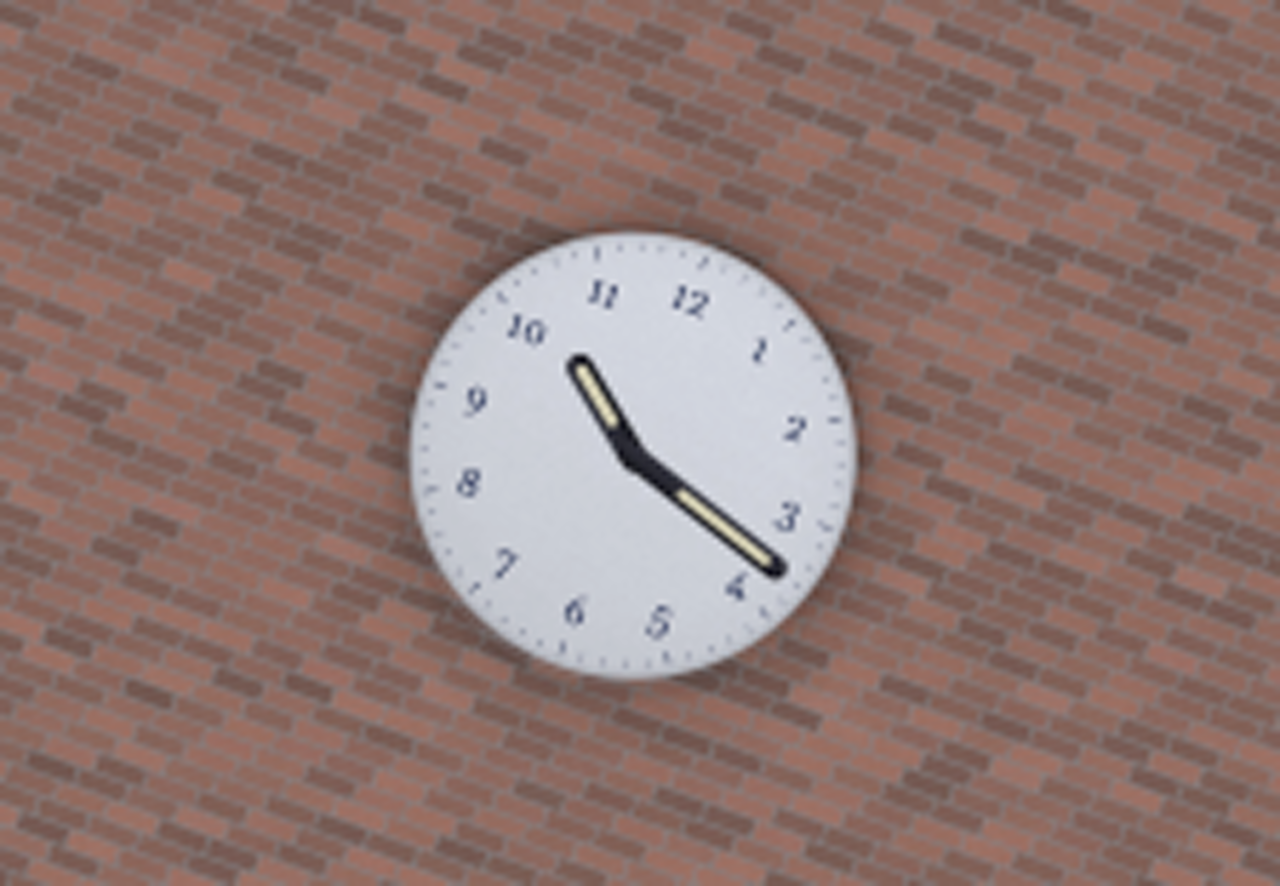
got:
**10:18**
